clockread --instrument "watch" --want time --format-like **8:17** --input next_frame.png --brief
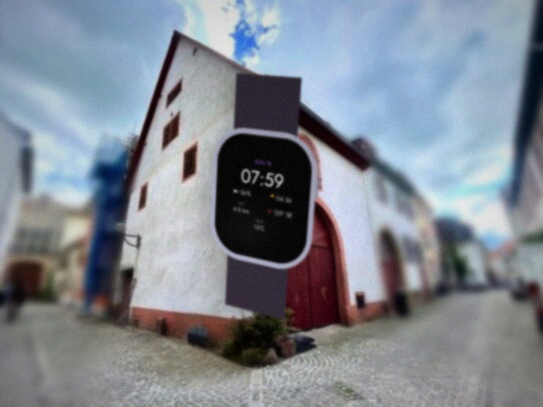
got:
**7:59**
